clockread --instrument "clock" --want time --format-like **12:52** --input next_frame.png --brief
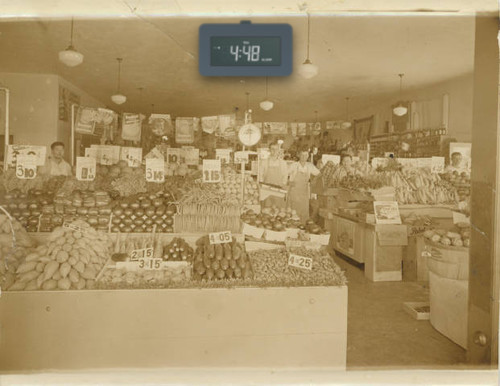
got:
**4:48**
